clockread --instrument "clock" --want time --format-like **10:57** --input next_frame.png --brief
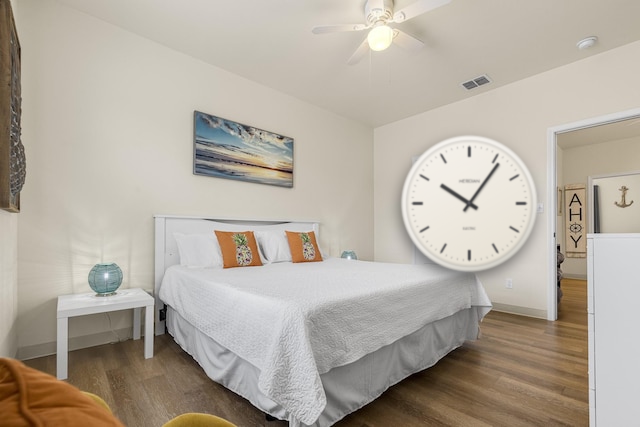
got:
**10:06**
